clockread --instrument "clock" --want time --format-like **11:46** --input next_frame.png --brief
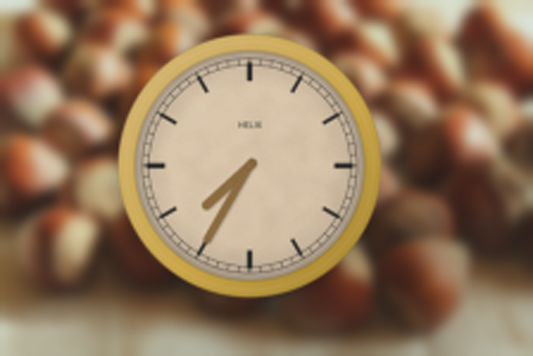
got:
**7:35**
